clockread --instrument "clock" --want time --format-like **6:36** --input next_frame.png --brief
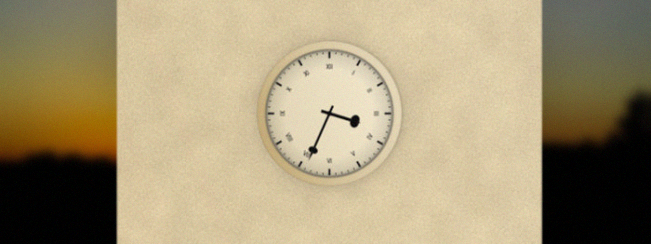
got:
**3:34**
